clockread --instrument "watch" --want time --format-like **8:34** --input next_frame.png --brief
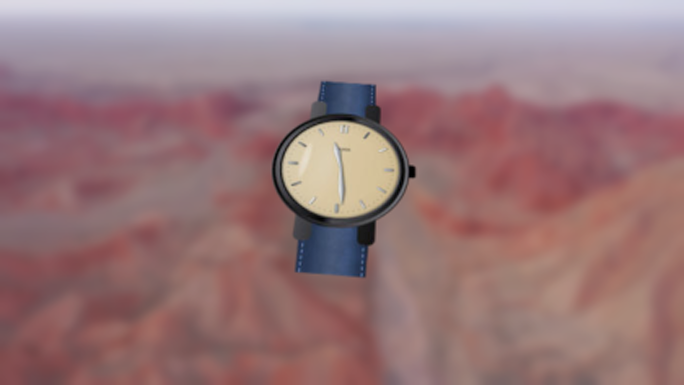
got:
**11:29**
